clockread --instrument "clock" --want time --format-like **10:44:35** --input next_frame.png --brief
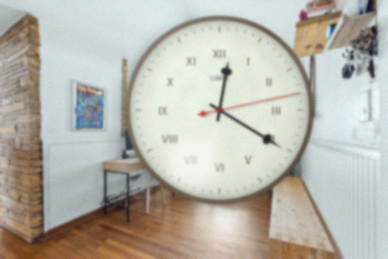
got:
**12:20:13**
